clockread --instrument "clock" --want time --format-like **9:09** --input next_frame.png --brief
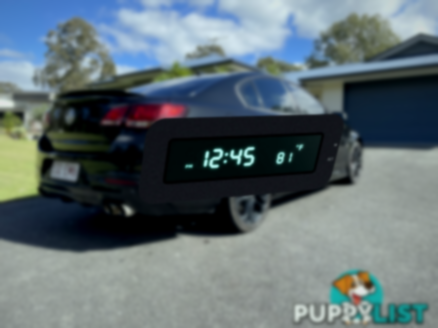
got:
**12:45**
